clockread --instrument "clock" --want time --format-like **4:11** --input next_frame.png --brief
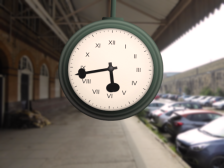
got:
**5:43**
